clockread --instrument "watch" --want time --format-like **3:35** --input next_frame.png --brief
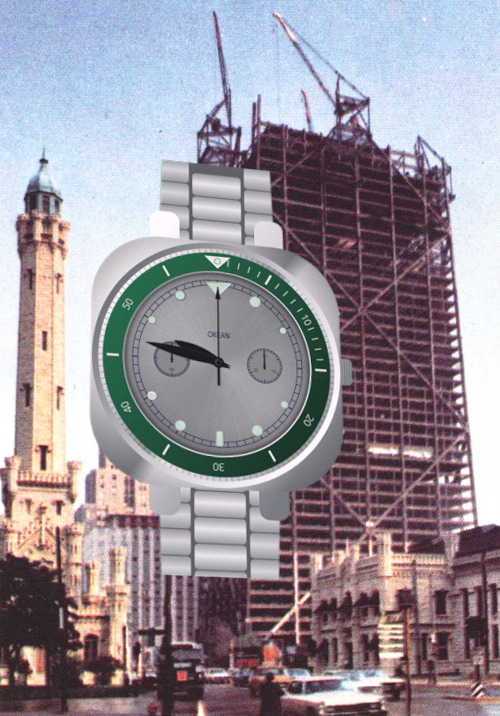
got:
**9:47**
